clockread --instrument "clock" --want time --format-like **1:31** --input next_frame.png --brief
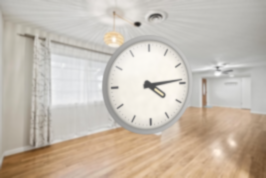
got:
**4:14**
